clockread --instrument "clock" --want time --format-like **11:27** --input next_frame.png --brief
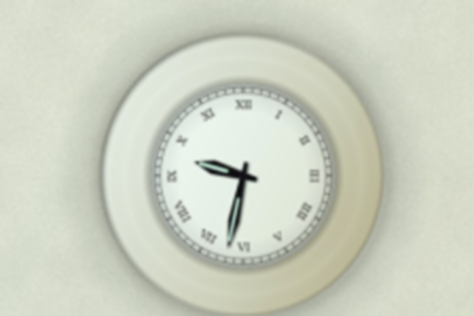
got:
**9:32**
